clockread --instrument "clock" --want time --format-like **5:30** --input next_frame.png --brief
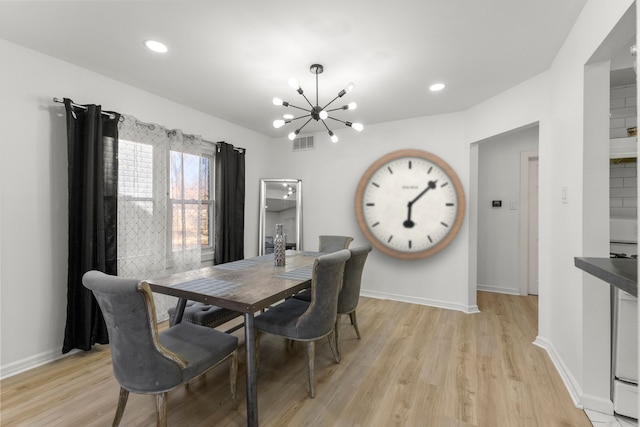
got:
**6:08**
